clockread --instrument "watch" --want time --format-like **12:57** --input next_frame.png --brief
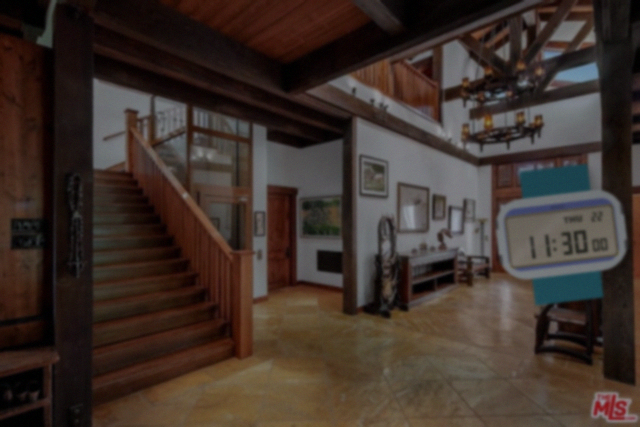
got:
**11:30**
